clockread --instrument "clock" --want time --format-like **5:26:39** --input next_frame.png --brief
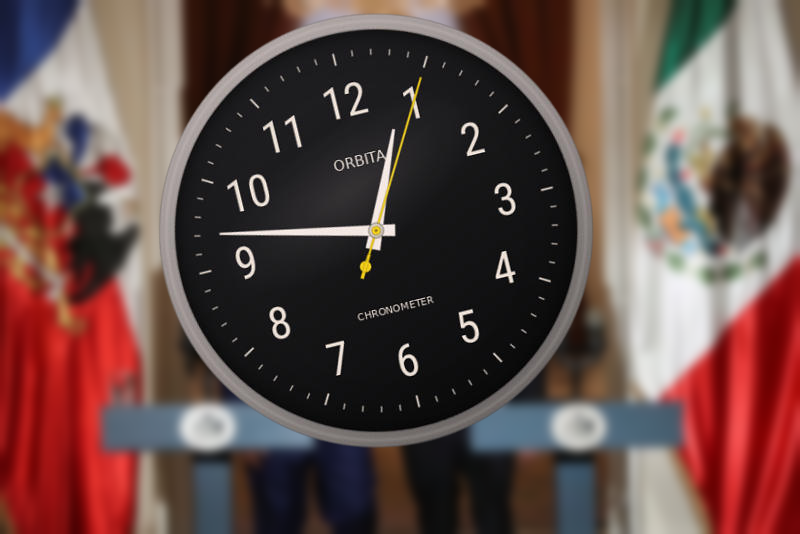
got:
**12:47:05**
